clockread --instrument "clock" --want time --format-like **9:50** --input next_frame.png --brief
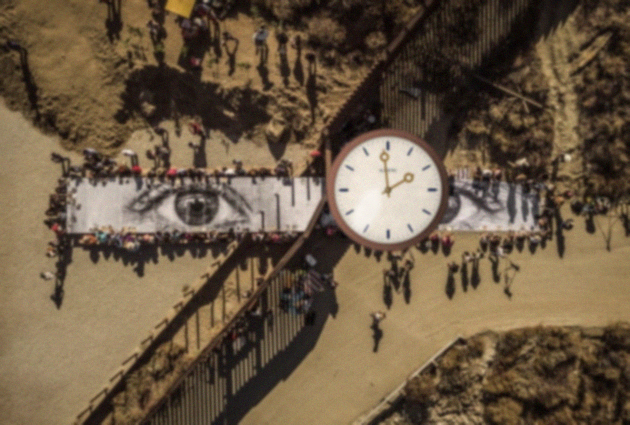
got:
**1:59**
